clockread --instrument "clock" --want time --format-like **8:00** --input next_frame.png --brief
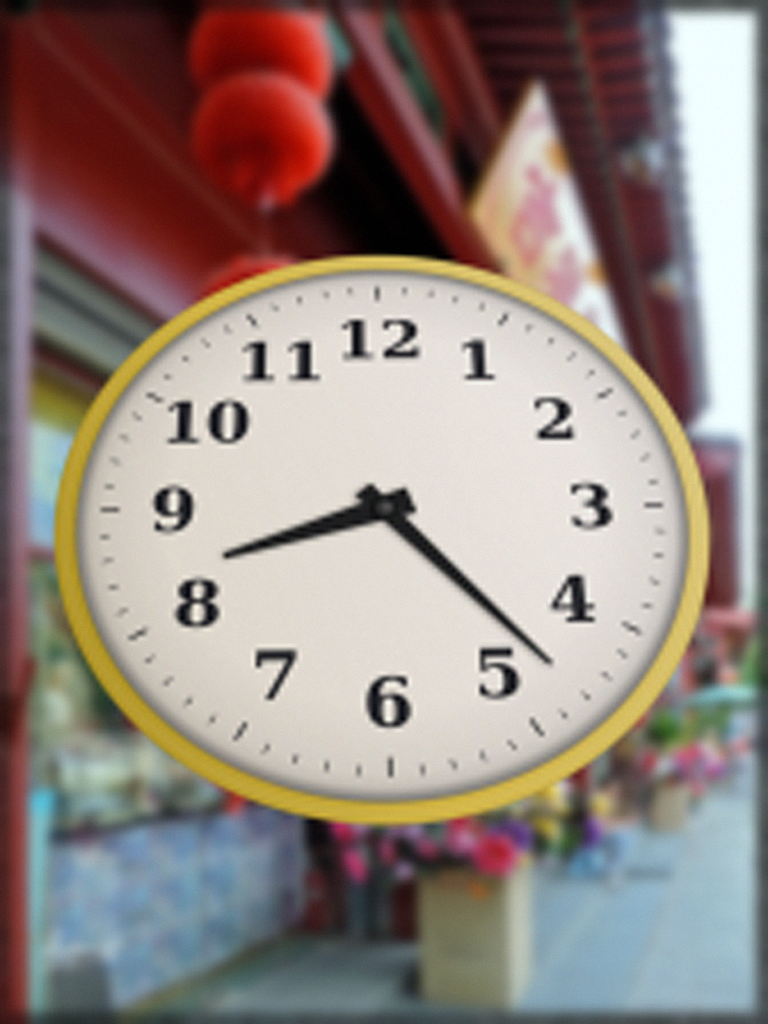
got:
**8:23**
